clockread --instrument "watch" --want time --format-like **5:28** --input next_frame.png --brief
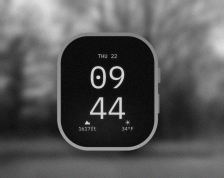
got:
**9:44**
